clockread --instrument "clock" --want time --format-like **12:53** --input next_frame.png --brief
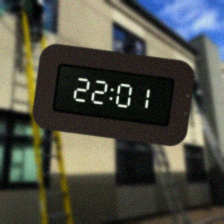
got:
**22:01**
